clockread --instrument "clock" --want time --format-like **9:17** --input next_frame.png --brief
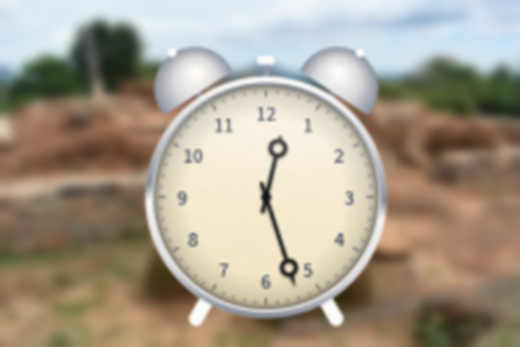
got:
**12:27**
